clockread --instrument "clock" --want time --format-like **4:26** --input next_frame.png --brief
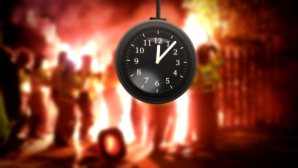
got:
**12:07**
